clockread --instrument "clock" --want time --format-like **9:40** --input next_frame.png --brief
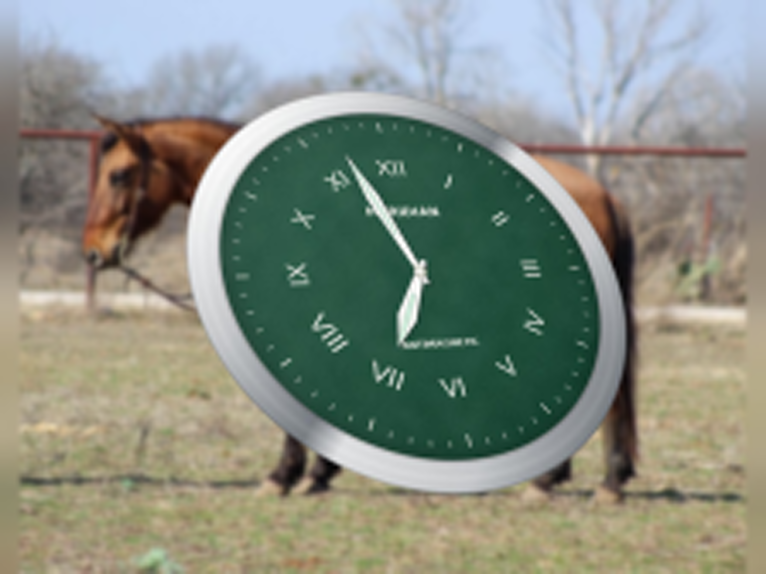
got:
**6:57**
